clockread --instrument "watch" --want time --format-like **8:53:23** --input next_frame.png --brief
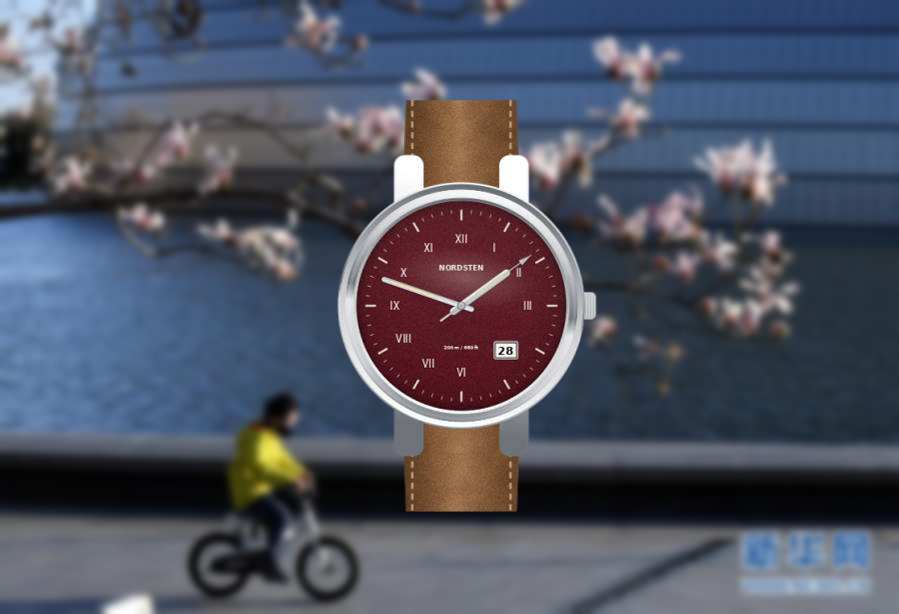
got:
**1:48:09**
